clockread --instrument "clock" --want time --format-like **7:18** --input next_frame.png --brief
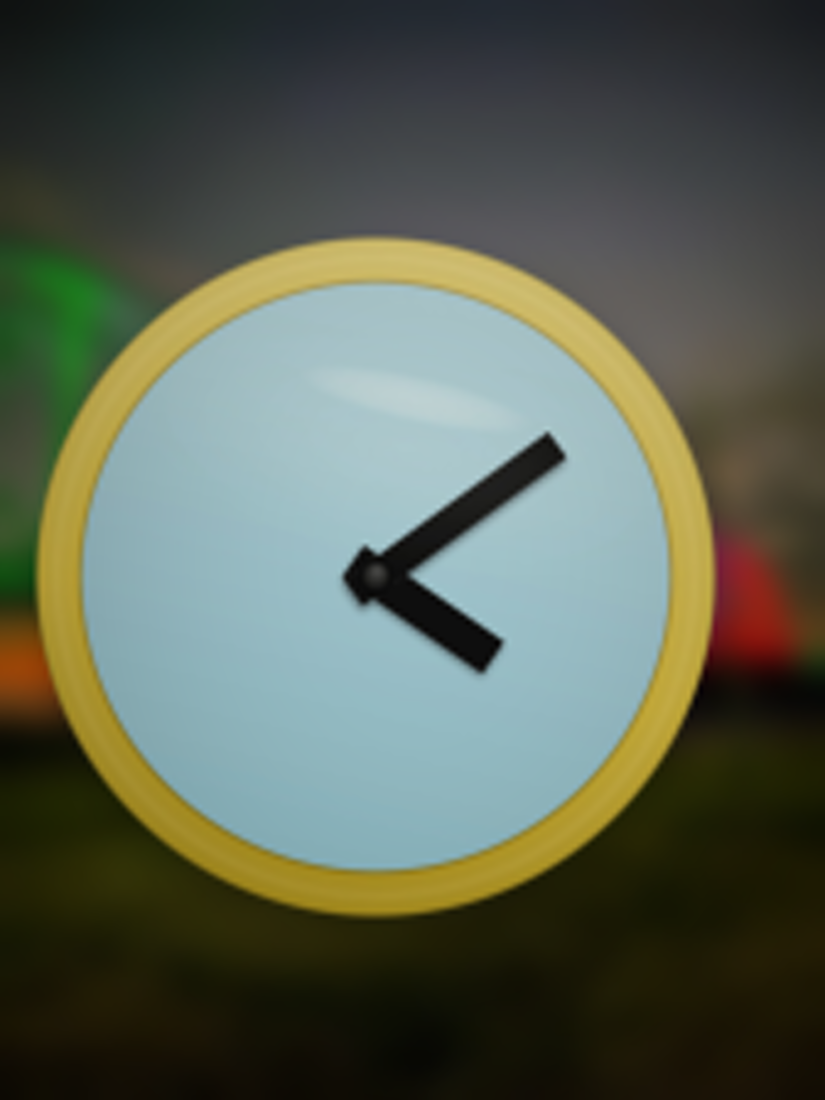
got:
**4:09**
